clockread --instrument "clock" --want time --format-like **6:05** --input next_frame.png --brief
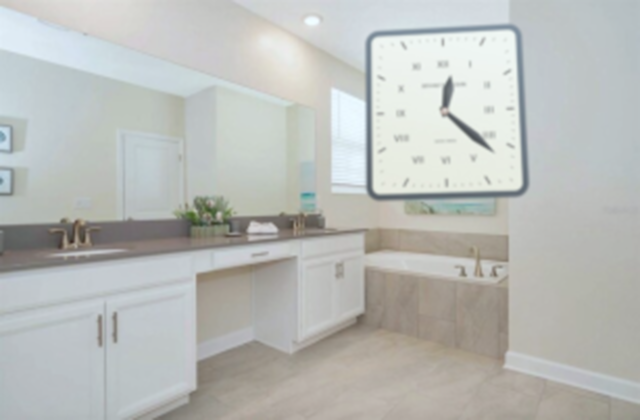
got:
**12:22**
